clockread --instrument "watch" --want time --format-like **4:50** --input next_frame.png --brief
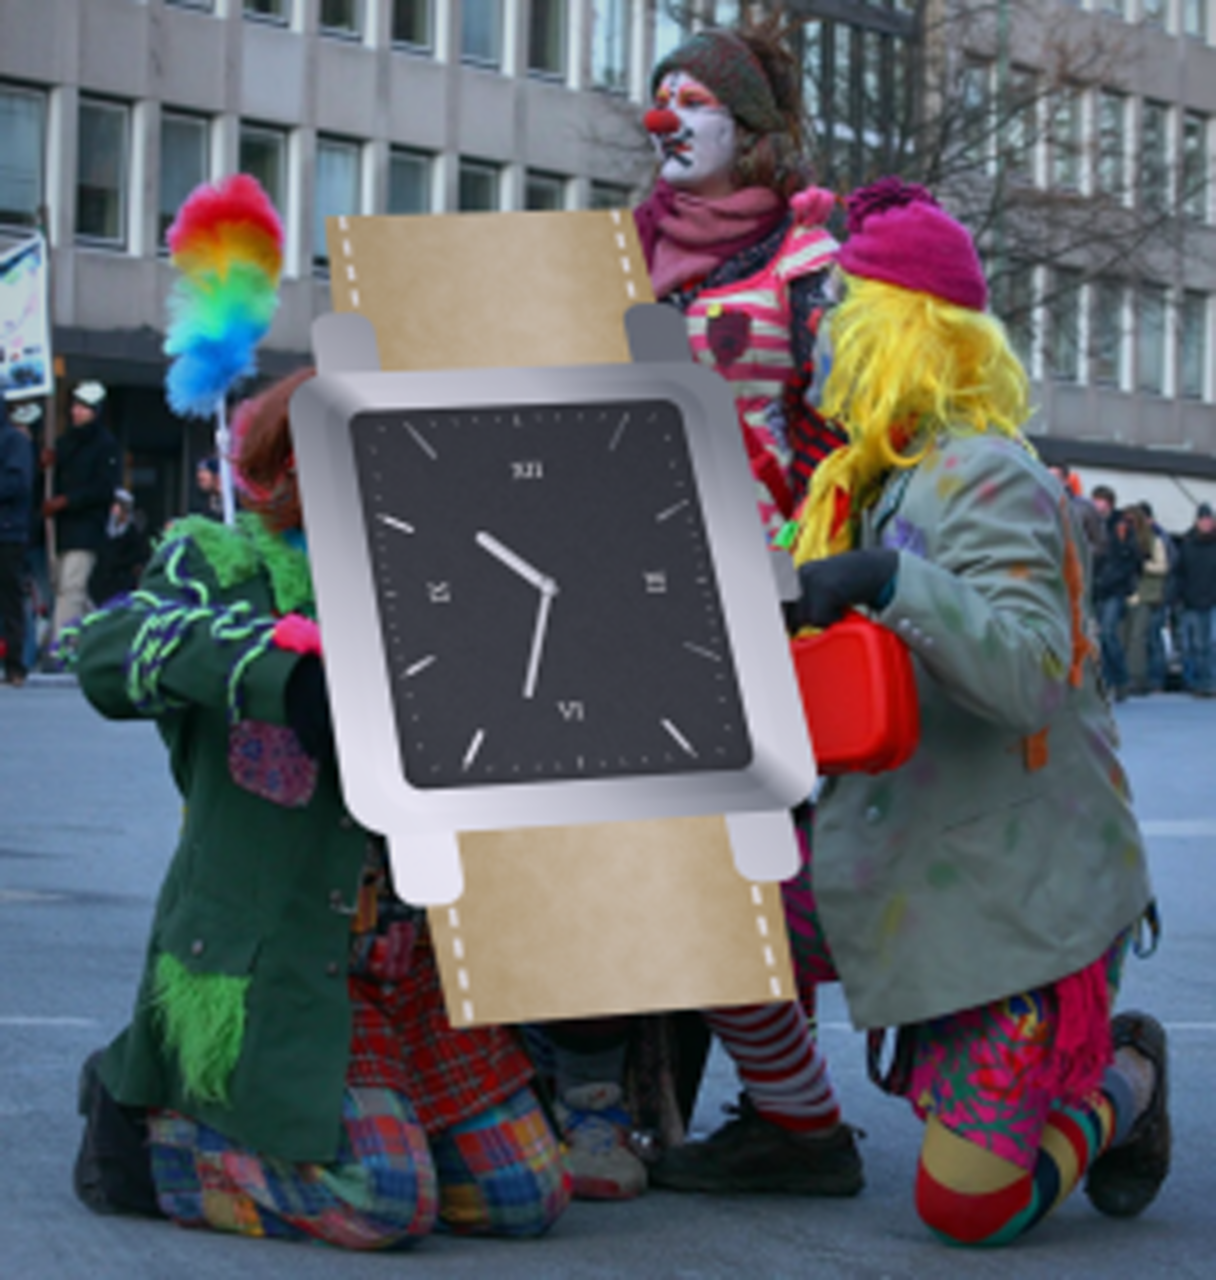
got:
**10:33**
